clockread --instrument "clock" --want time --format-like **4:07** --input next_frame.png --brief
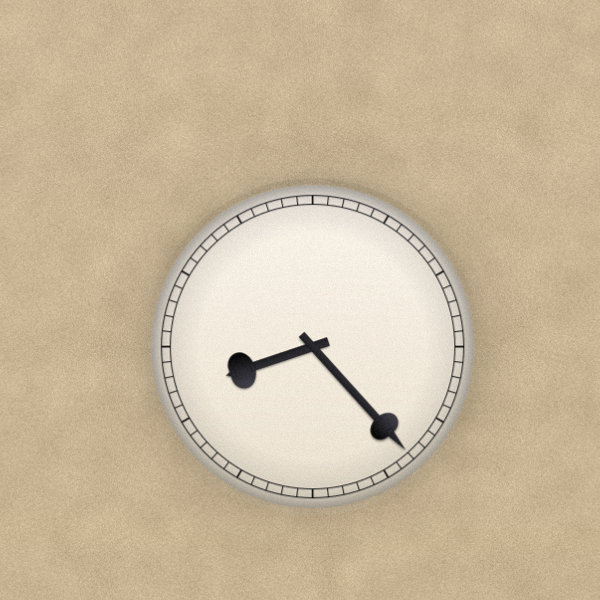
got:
**8:23**
